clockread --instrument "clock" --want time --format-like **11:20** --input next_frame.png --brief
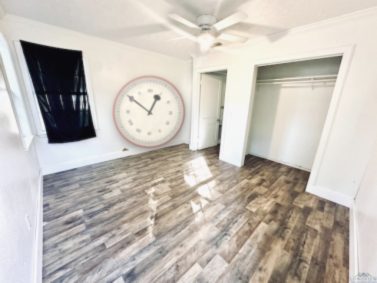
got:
**12:51**
